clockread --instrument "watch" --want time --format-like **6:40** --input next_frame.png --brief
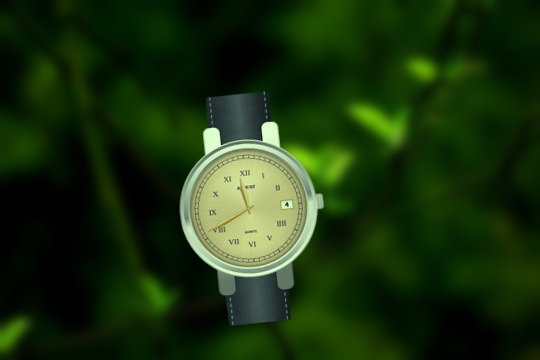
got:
**11:41**
